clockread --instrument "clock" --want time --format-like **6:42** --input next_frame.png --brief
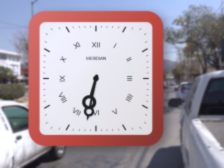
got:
**6:32**
